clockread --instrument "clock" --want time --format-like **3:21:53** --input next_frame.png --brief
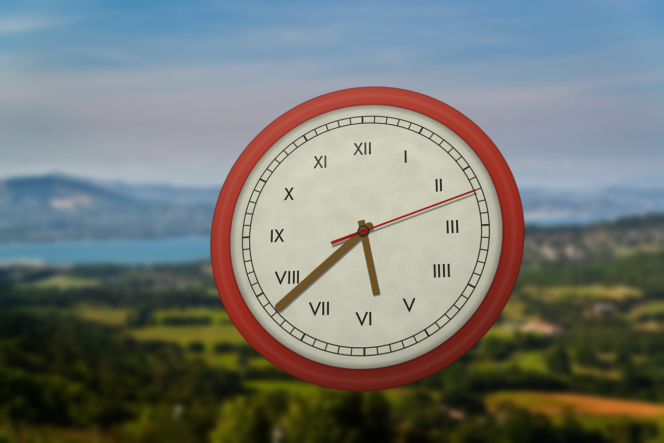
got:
**5:38:12**
